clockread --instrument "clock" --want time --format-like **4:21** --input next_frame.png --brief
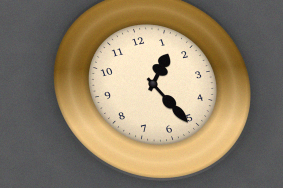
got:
**1:26**
